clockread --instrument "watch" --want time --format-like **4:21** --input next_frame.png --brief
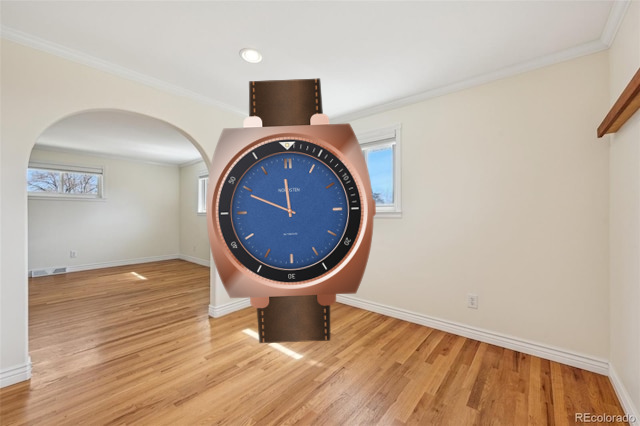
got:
**11:49**
